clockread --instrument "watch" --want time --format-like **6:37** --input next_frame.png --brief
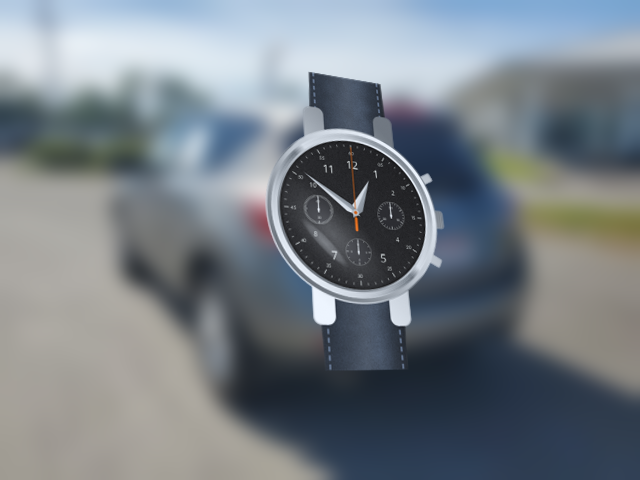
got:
**12:51**
